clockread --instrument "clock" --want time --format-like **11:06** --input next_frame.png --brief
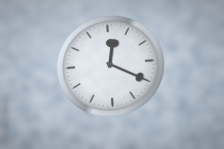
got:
**12:20**
